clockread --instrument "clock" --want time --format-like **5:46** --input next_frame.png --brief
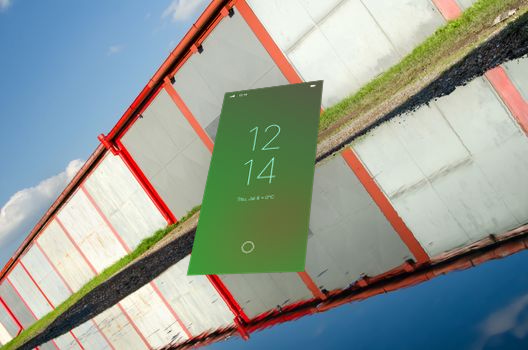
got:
**12:14**
